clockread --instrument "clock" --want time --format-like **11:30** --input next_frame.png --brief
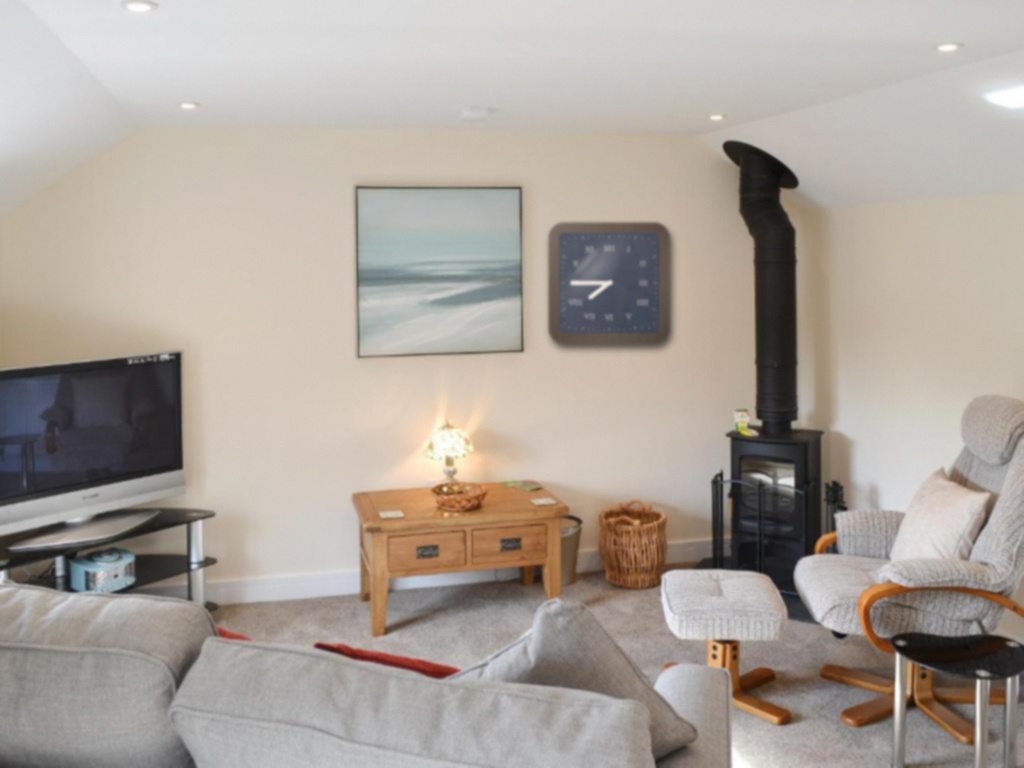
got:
**7:45**
